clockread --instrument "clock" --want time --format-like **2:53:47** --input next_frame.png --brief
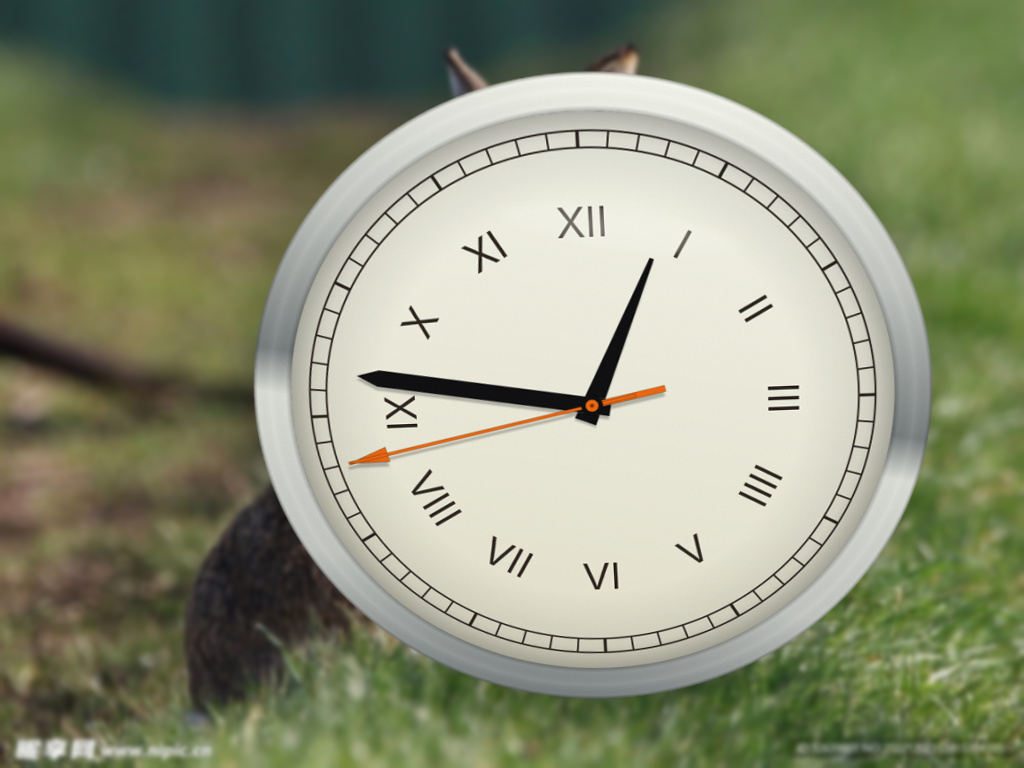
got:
**12:46:43**
